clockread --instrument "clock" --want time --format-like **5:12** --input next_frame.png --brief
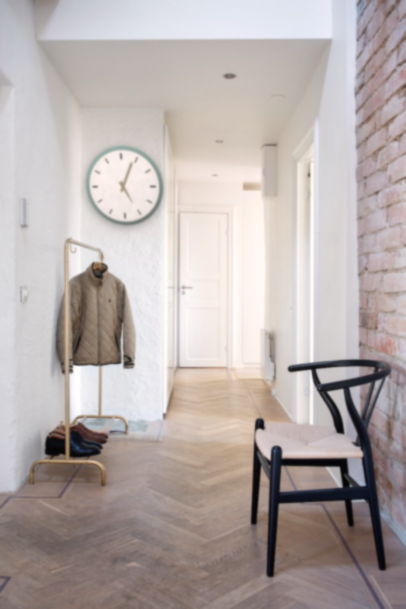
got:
**5:04**
